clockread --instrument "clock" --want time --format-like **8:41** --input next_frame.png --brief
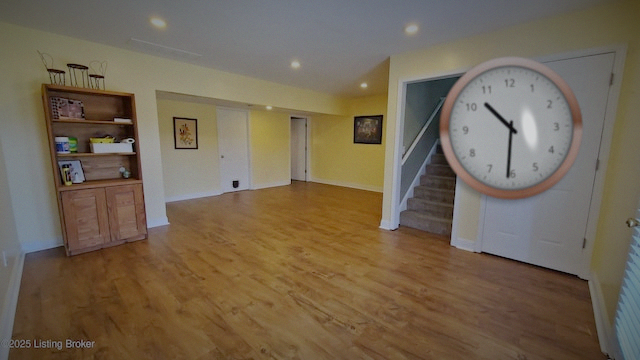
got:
**10:31**
